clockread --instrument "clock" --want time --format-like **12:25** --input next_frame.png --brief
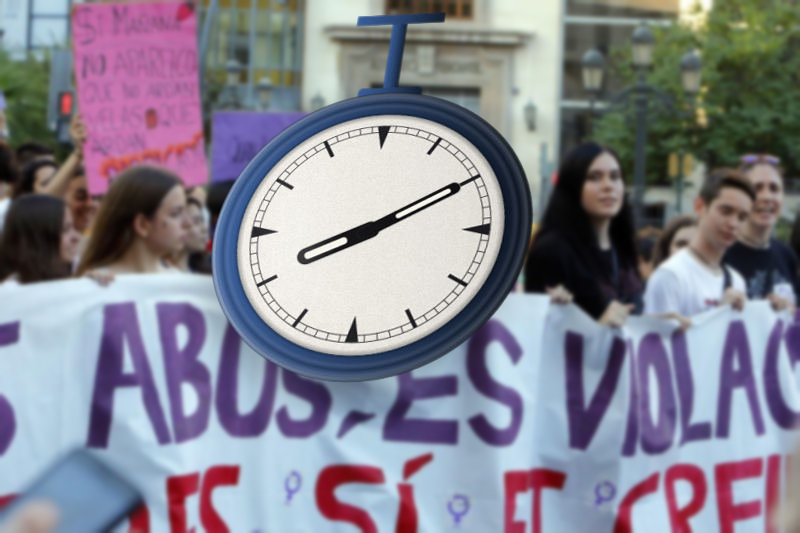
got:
**8:10**
